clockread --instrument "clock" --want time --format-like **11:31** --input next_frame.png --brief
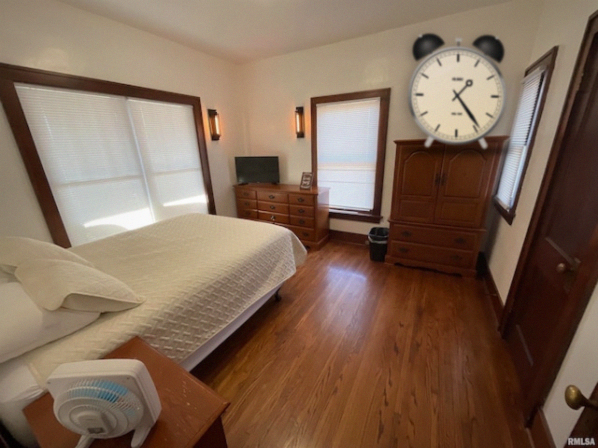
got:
**1:24**
